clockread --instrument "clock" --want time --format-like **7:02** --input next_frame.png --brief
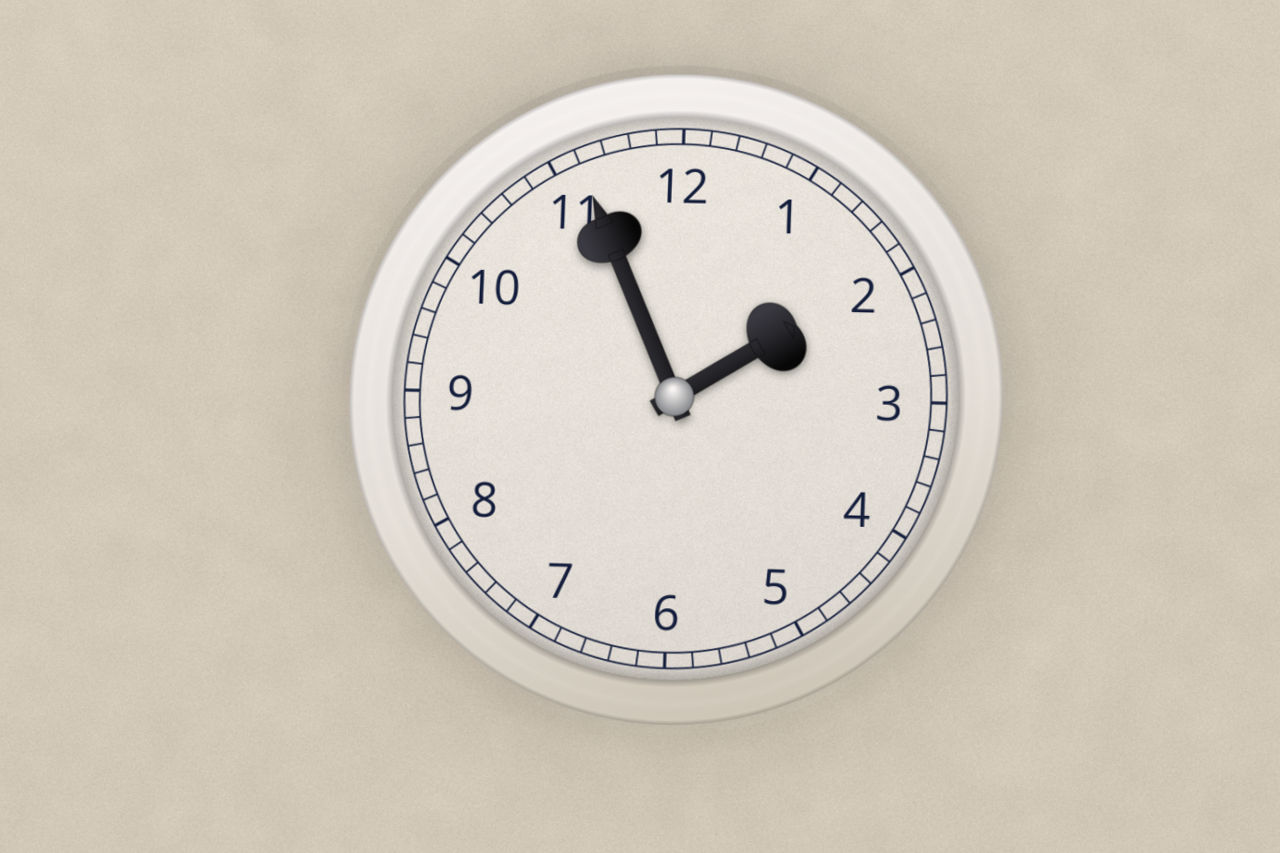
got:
**1:56**
